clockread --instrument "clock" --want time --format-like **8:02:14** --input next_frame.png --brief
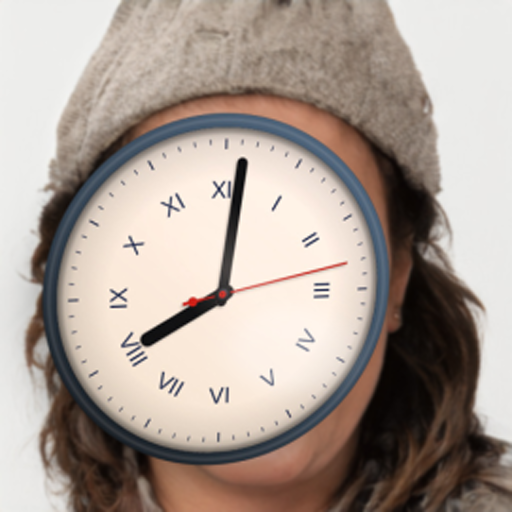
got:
**8:01:13**
